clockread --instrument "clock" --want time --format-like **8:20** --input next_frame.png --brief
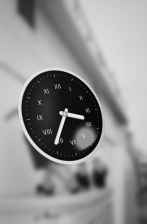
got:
**3:36**
